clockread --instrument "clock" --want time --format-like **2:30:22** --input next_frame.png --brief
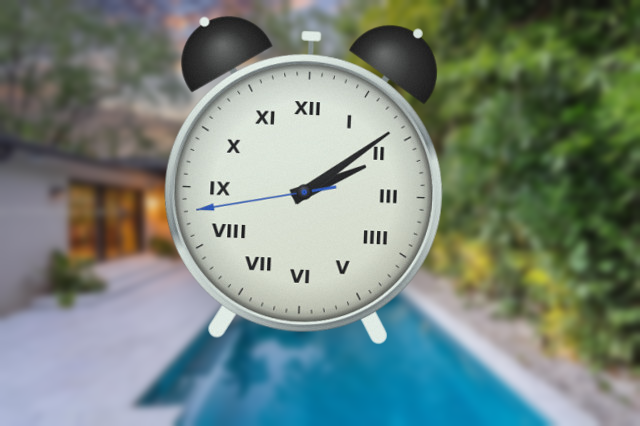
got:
**2:08:43**
